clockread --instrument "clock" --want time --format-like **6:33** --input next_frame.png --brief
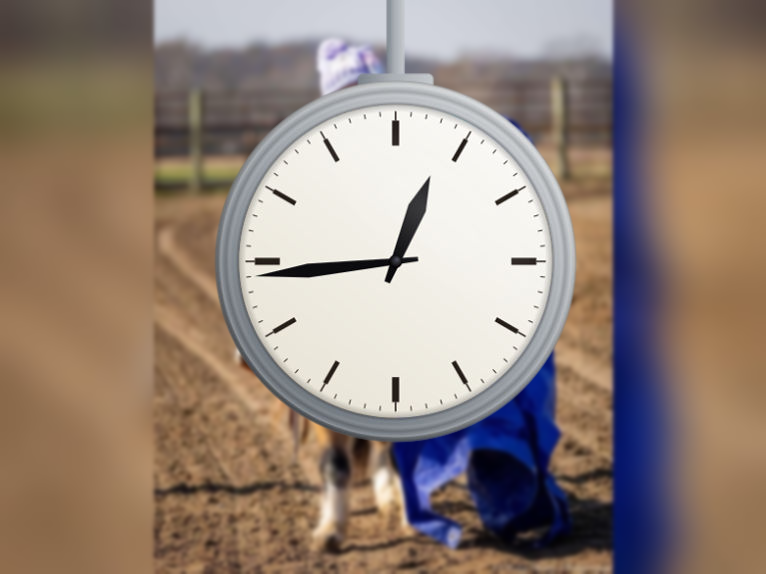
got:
**12:44**
